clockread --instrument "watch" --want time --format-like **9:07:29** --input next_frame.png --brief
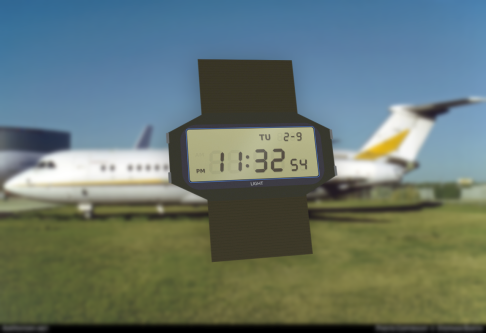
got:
**11:32:54**
